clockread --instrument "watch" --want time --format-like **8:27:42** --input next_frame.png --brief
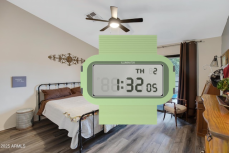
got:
**1:32:05**
